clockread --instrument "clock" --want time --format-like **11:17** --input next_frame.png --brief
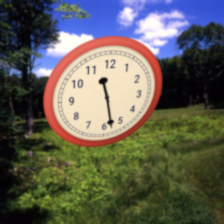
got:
**11:28**
